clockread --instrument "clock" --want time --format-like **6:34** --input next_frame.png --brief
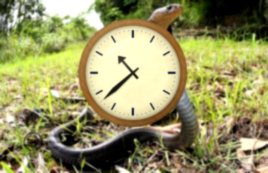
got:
**10:38**
